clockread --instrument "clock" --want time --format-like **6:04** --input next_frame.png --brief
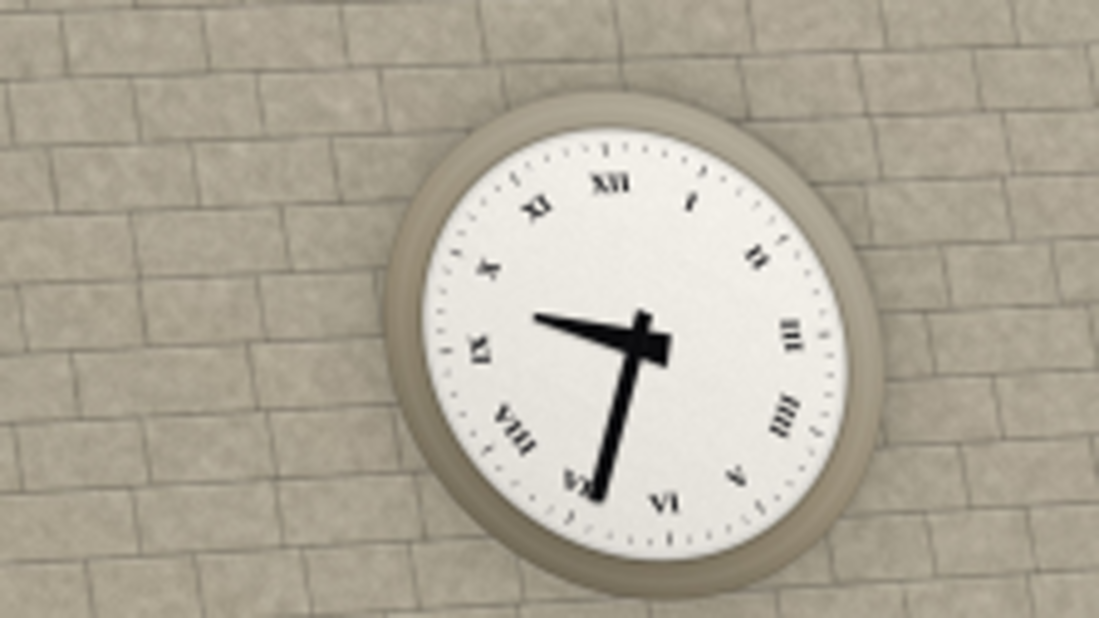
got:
**9:34**
